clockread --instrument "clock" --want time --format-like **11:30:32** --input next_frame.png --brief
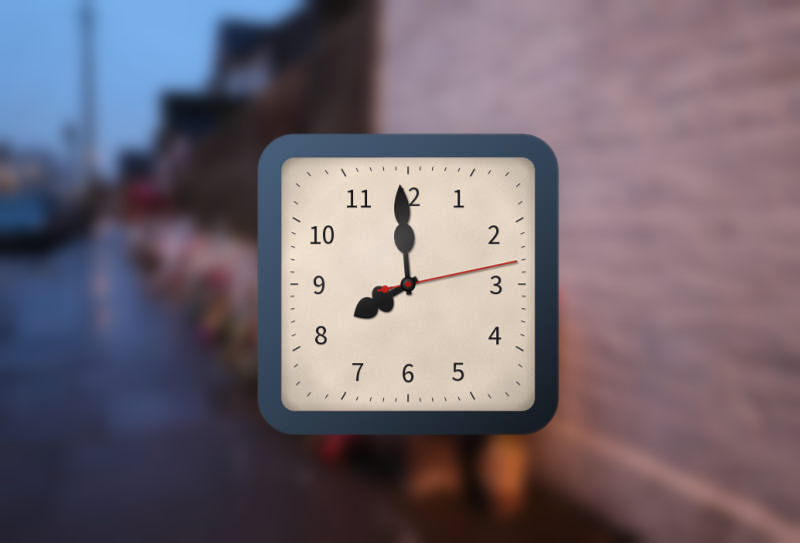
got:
**7:59:13**
